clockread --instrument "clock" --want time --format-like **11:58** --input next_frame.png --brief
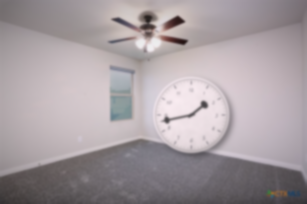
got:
**1:43**
